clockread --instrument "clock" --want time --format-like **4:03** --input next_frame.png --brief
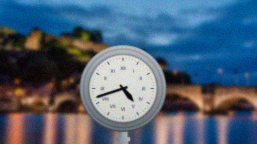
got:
**4:42**
